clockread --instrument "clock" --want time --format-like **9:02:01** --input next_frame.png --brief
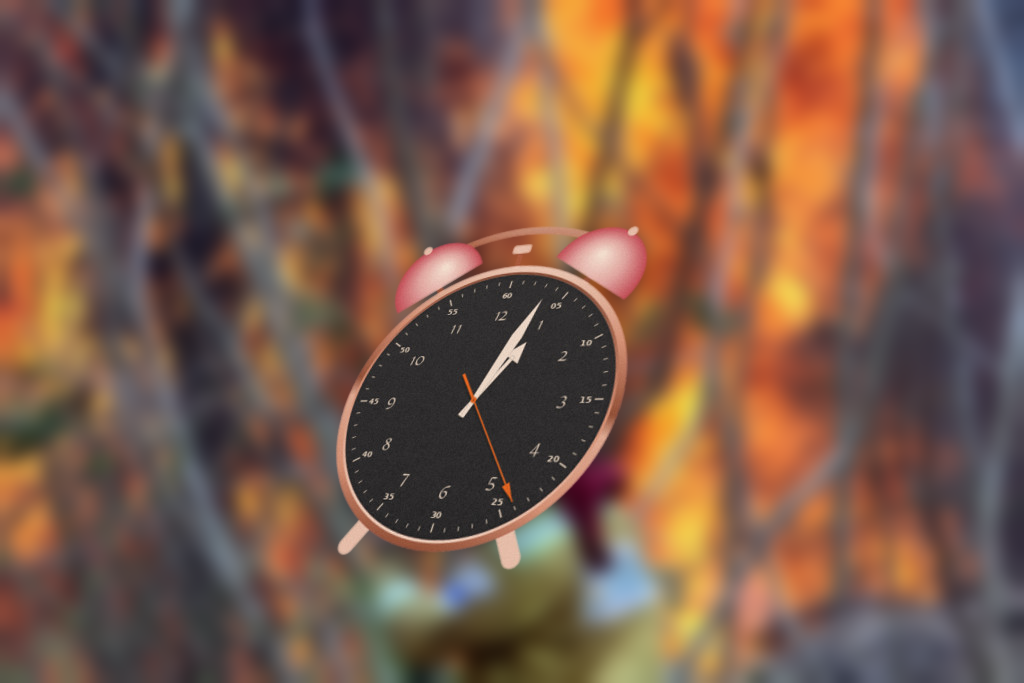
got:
**1:03:24**
